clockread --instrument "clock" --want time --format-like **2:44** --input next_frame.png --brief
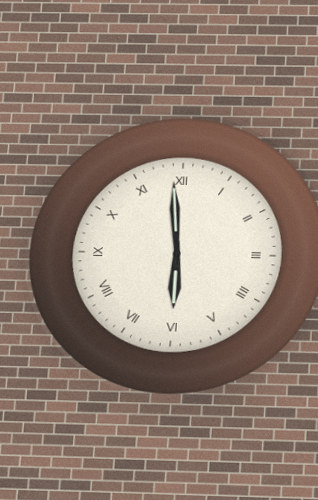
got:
**5:59**
